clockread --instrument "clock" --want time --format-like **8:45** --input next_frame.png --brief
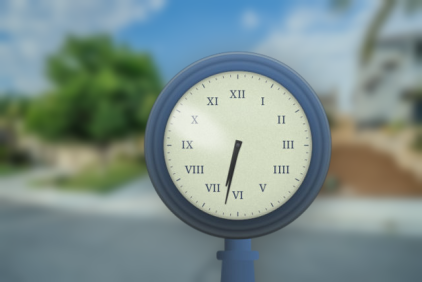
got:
**6:32**
